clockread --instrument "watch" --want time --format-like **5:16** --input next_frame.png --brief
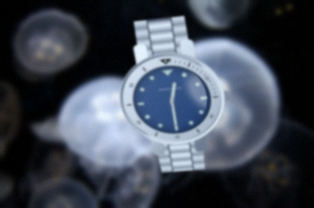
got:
**12:30**
